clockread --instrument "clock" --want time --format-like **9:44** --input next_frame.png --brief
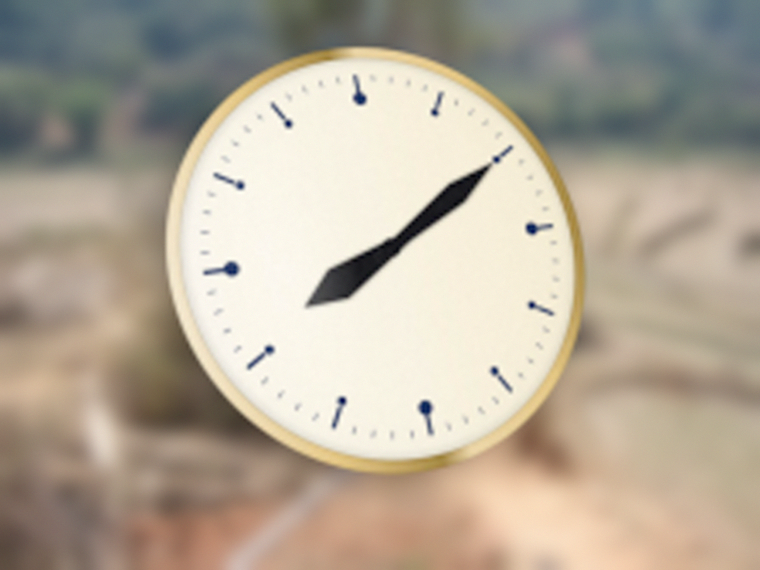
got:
**8:10**
